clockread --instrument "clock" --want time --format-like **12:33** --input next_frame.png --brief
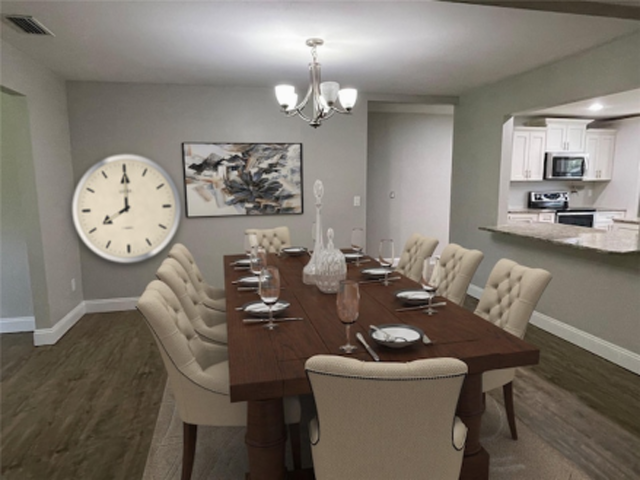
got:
**8:00**
